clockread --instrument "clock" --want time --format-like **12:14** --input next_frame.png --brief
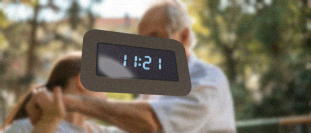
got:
**11:21**
